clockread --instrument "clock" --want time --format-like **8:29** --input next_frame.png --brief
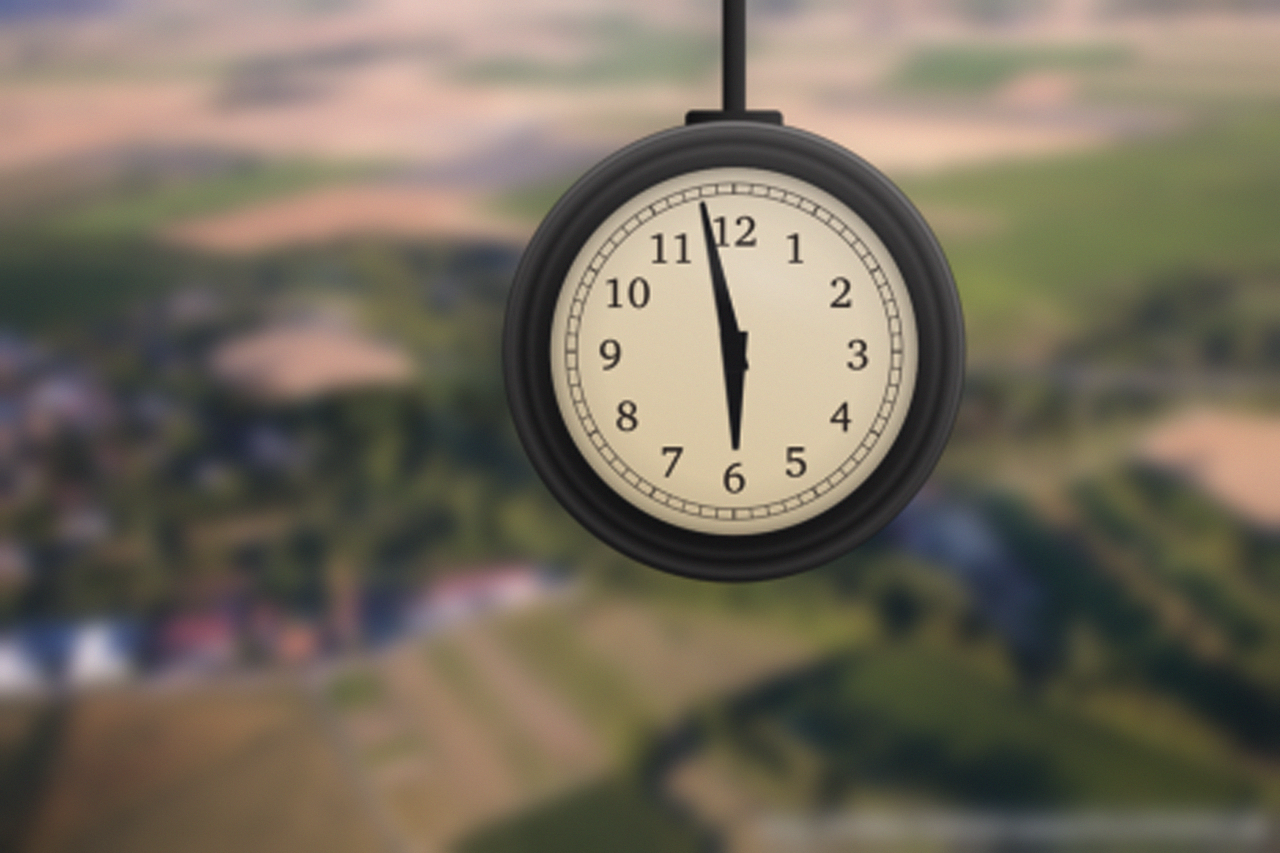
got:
**5:58**
